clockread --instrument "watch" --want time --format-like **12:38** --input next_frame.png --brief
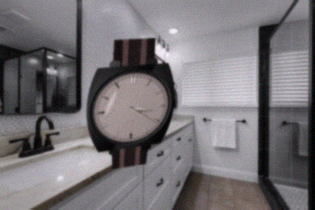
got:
**3:21**
